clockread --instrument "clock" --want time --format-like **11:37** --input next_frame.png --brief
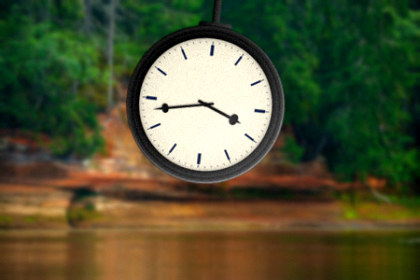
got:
**3:43**
